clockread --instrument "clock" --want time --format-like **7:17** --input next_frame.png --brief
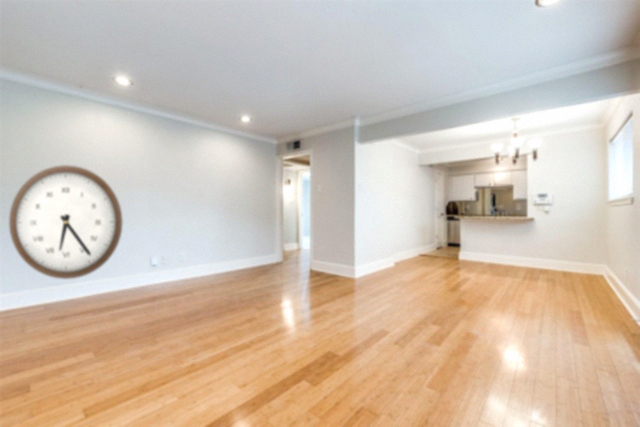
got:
**6:24**
